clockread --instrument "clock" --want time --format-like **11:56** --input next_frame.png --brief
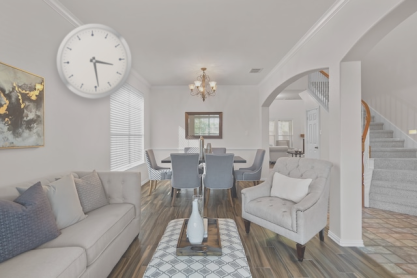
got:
**3:29**
